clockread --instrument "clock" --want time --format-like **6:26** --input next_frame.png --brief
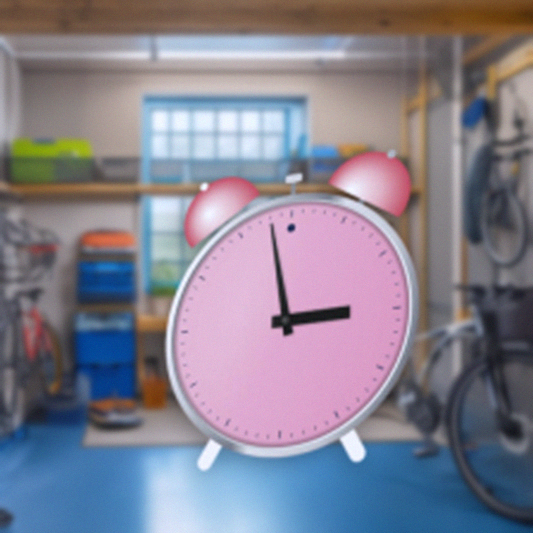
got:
**2:58**
